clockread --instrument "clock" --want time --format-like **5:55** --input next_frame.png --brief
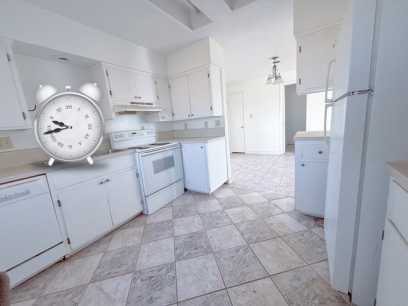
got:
**9:43**
